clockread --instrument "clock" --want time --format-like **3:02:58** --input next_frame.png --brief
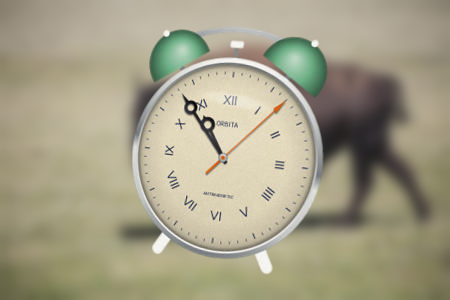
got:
**10:53:07**
